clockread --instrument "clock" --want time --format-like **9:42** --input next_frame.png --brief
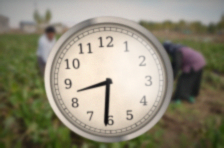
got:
**8:31**
